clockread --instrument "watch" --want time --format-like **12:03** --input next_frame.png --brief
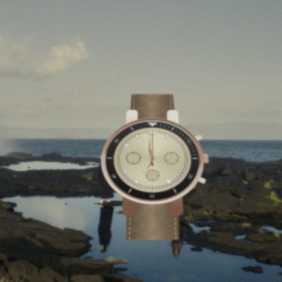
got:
**6:59**
